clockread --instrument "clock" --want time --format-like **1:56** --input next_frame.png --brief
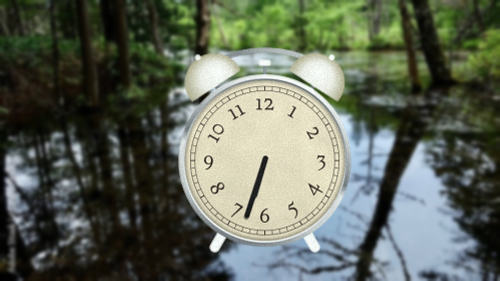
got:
**6:33**
